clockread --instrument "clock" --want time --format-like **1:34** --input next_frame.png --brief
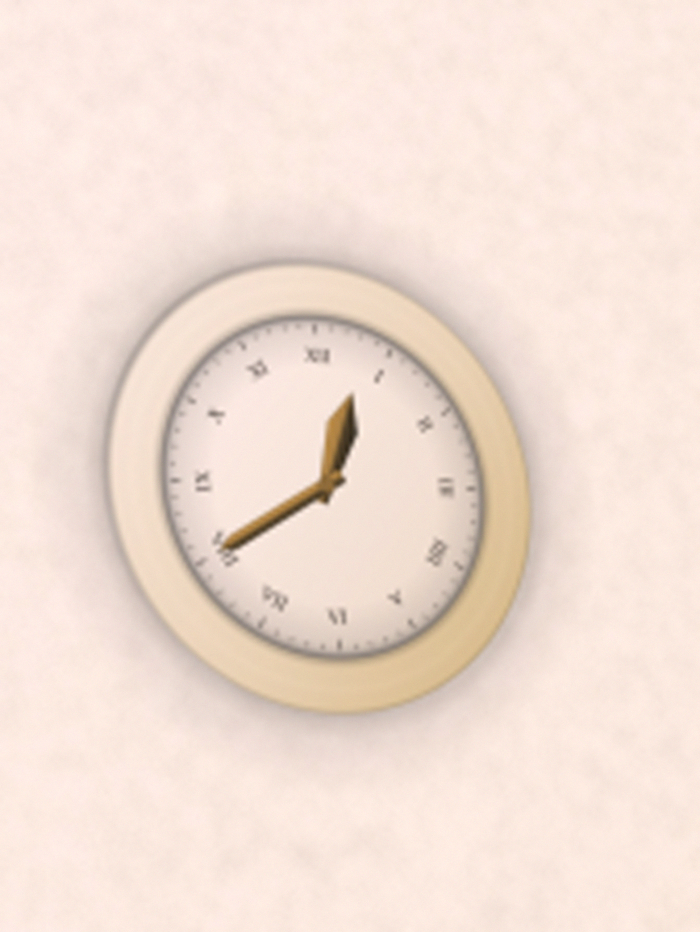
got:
**12:40**
